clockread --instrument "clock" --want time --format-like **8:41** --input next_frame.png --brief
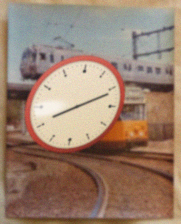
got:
**8:11**
